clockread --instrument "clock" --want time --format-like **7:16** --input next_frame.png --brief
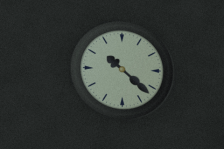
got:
**10:22**
